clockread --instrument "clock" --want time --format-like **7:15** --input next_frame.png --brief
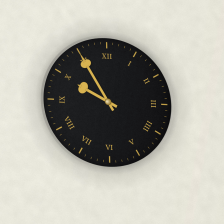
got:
**9:55**
